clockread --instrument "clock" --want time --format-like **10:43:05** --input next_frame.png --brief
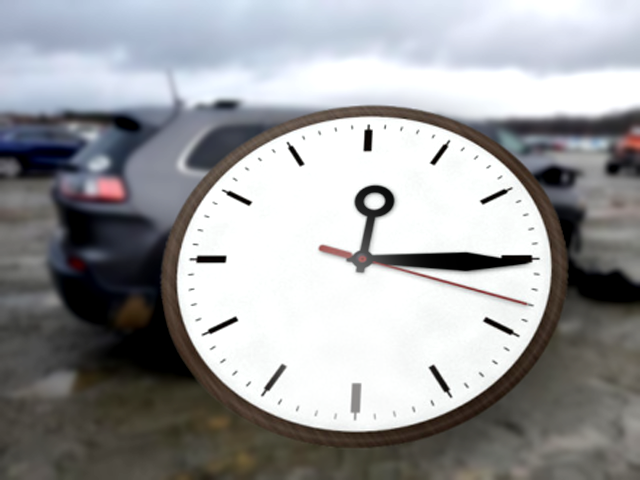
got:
**12:15:18**
